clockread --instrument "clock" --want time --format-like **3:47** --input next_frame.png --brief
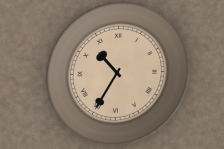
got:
**10:35**
